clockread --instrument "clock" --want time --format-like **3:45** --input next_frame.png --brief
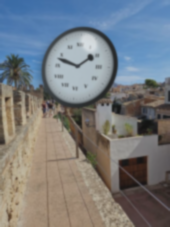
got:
**1:48**
